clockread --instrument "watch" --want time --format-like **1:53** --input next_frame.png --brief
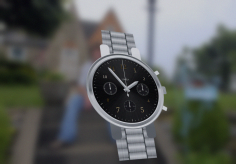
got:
**1:54**
